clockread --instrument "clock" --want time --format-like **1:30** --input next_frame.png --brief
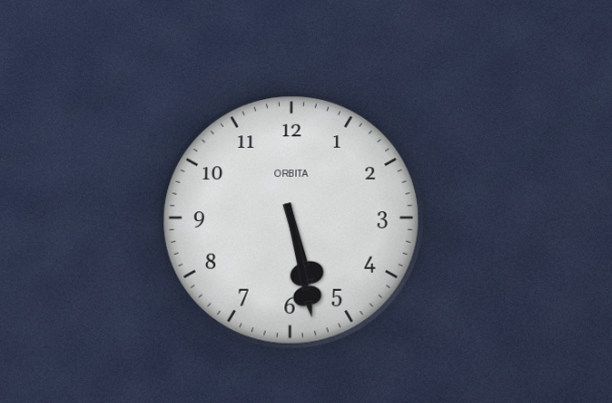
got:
**5:28**
